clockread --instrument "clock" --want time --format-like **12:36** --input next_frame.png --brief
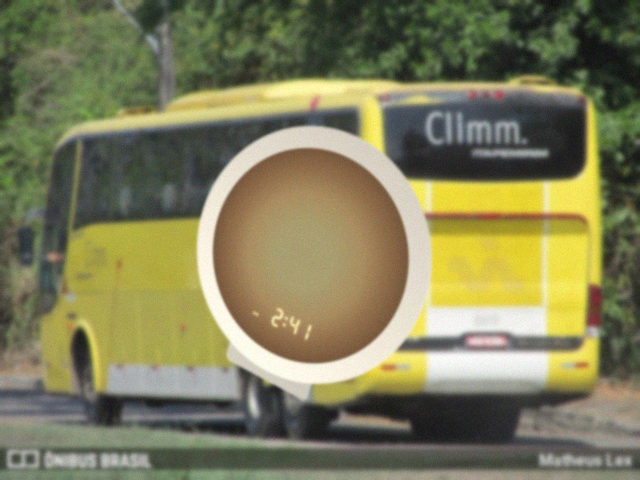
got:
**2:41**
